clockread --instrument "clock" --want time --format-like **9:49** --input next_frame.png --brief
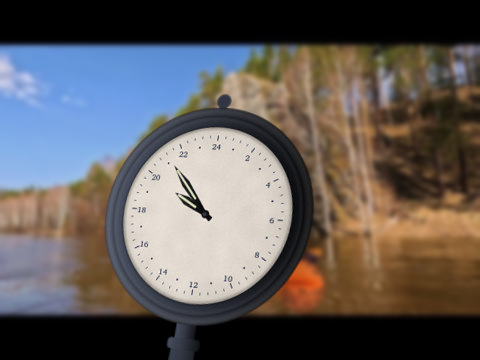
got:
**19:53**
